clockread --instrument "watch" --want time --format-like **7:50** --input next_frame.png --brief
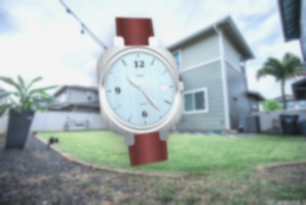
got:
**10:24**
